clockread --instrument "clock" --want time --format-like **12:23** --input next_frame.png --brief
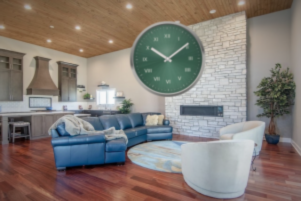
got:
**10:09**
